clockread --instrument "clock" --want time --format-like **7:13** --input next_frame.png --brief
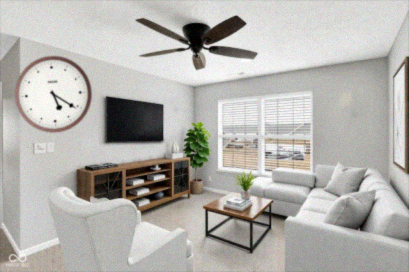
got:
**5:21**
